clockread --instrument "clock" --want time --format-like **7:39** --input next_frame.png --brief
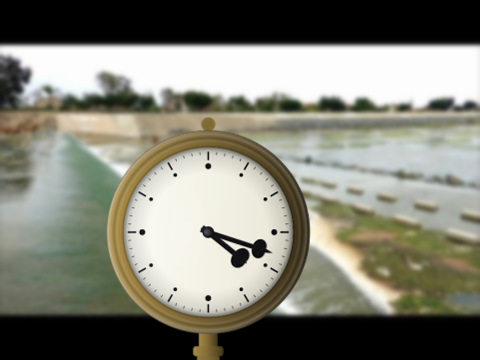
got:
**4:18**
